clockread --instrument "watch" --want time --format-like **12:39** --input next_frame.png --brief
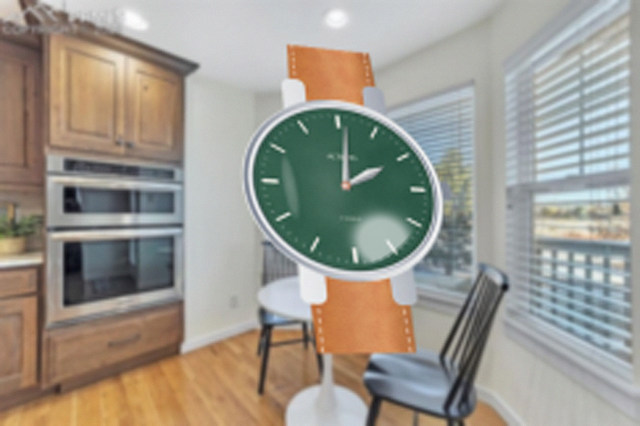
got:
**2:01**
